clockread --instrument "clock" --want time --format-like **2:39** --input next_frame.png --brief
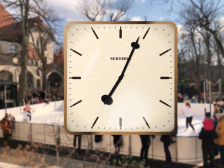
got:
**7:04**
